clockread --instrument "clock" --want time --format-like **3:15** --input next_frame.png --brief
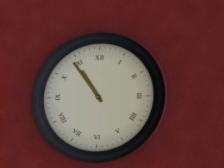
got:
**10:54**
